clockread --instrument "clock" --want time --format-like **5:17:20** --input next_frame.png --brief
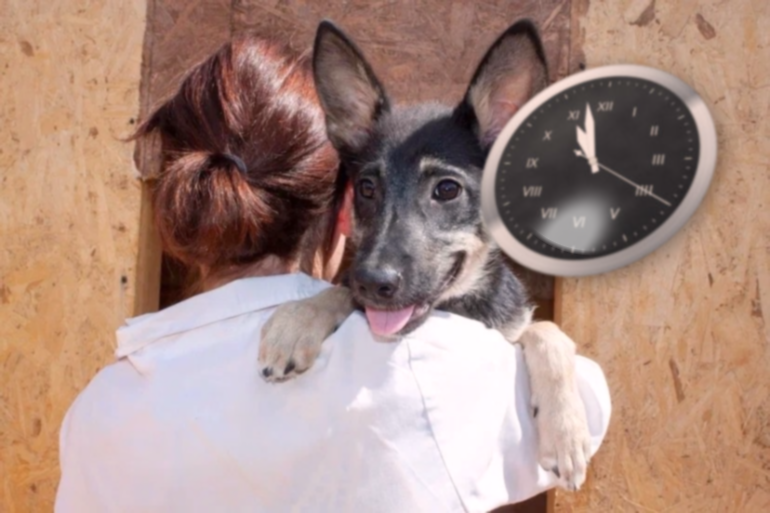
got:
**10:57:20**
